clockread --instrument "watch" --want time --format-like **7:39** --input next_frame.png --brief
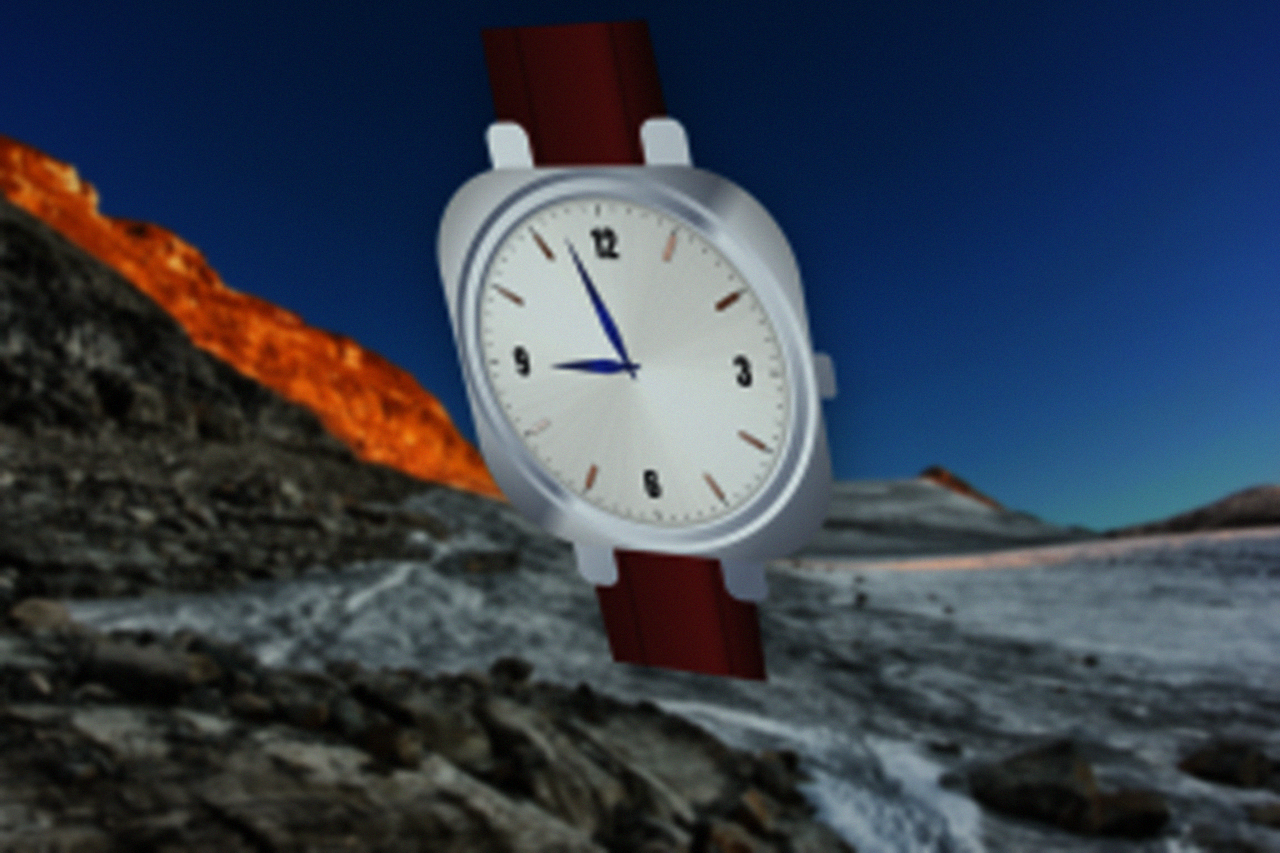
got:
**8:57**
